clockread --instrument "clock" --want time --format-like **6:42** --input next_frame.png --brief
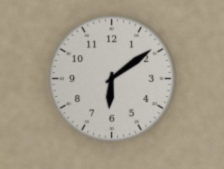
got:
**6:09**
